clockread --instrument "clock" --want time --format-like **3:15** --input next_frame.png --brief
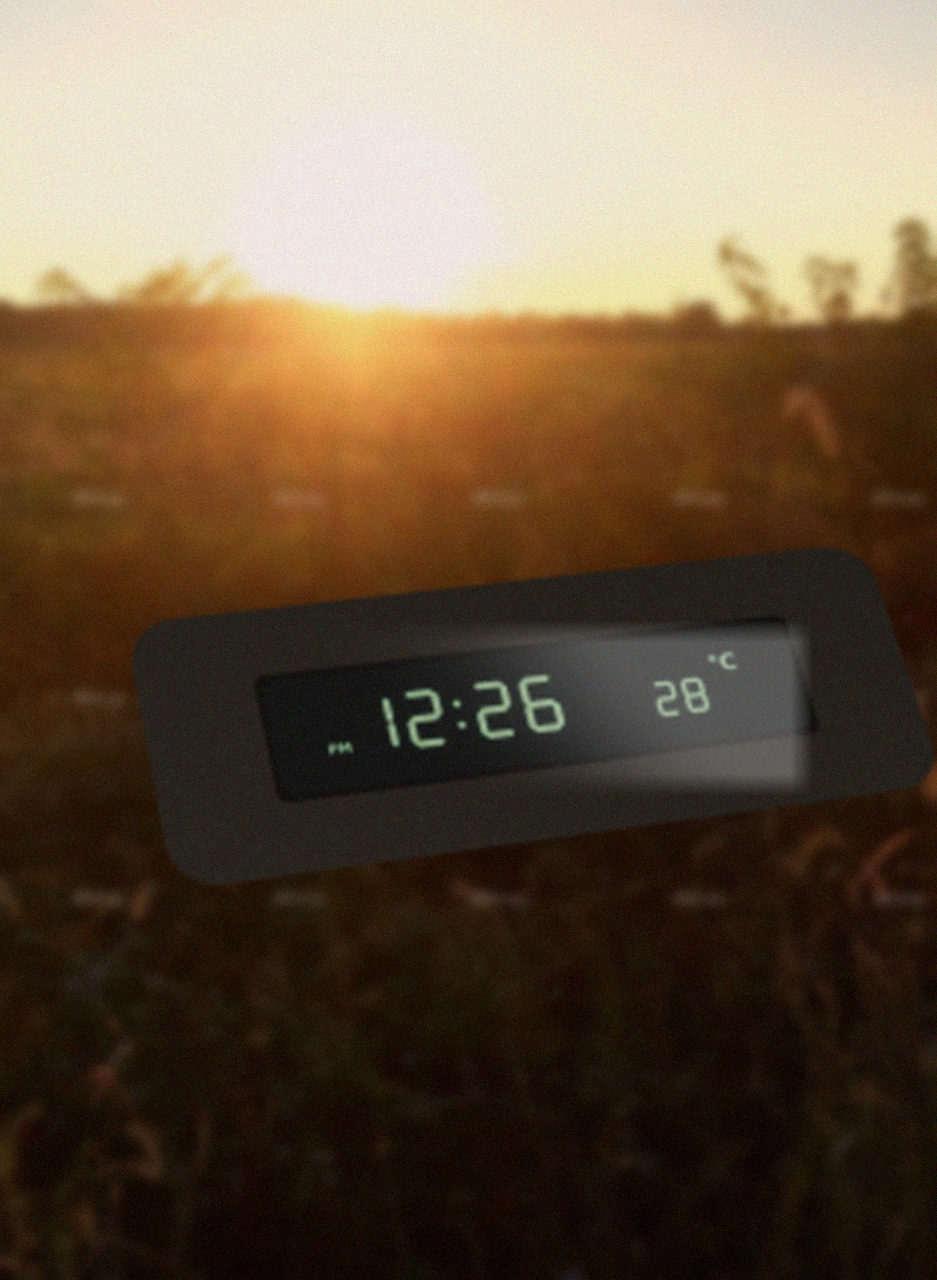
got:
**12:26**
